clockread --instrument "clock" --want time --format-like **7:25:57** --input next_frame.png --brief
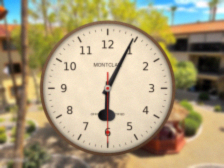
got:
**6:04:30**
